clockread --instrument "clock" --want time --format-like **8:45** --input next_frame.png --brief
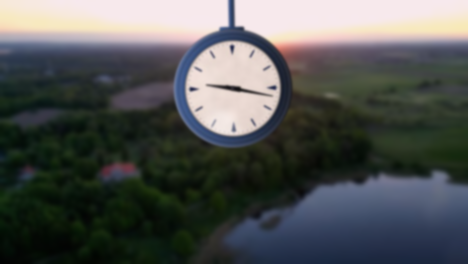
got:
**9:17**
